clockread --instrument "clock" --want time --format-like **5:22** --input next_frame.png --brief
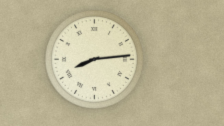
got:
**8:14**
